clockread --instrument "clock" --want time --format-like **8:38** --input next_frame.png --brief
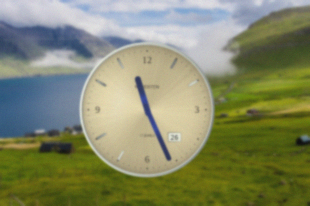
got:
**11:26**
